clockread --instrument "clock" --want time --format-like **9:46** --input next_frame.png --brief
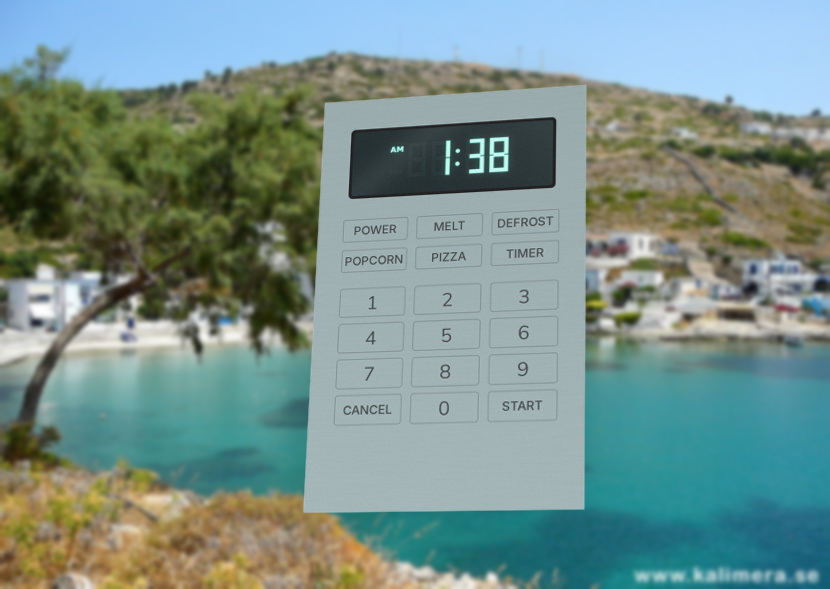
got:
**1:38**
